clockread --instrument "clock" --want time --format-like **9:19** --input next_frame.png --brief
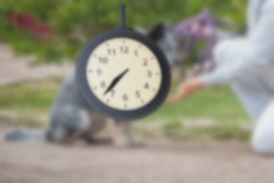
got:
**7:37**
